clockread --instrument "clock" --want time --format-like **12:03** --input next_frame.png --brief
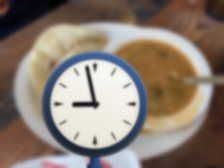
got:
**8:58**
